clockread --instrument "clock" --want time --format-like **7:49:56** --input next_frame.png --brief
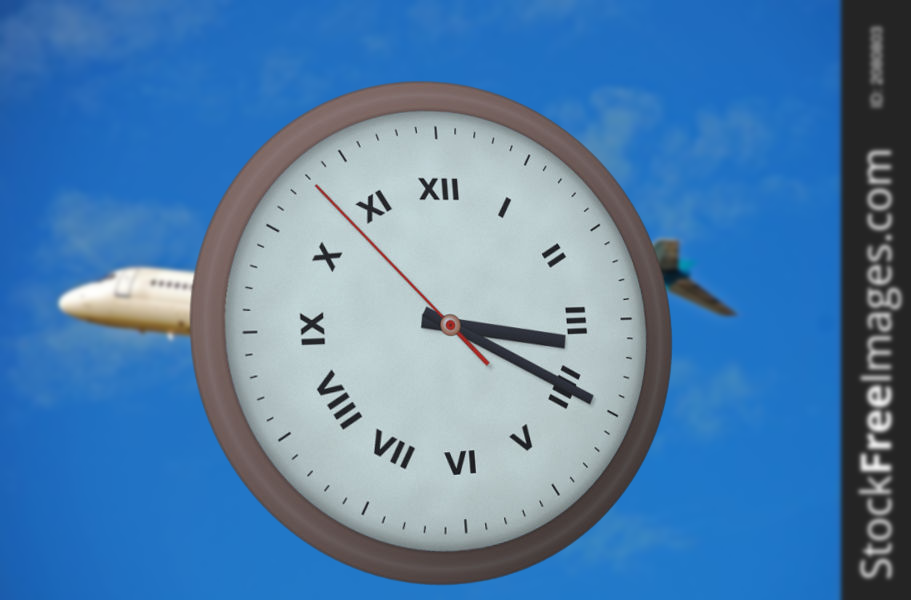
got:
**3:19:53**
